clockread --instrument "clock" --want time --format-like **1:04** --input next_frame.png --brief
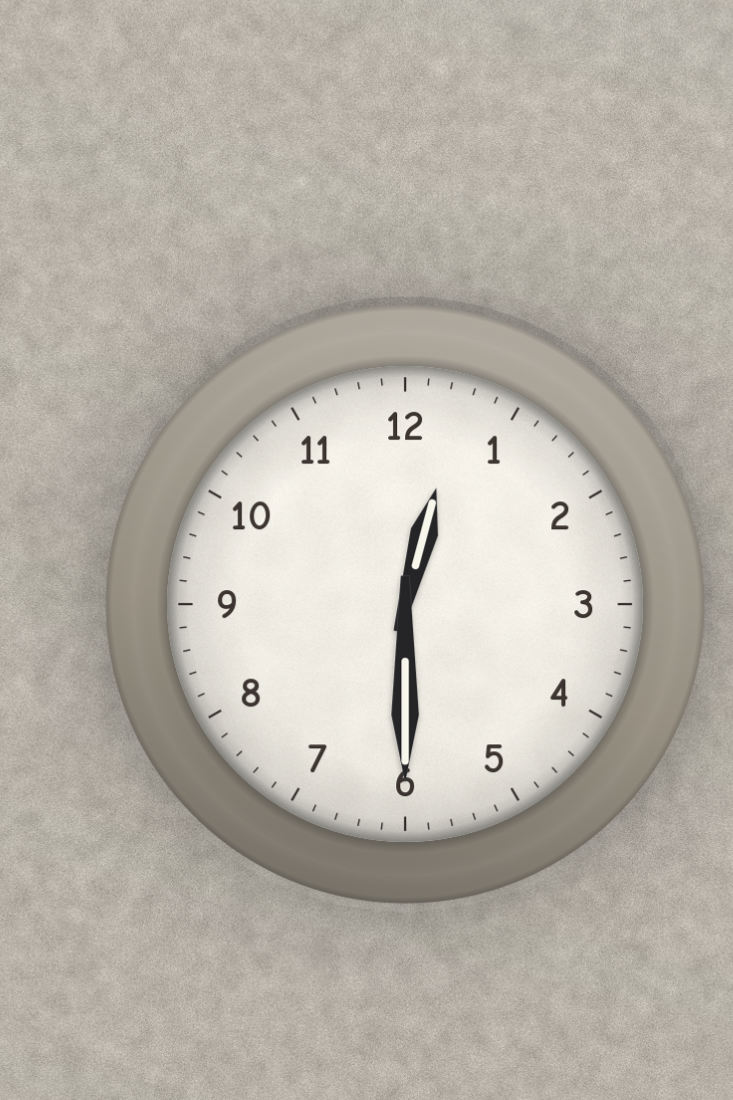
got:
**12:30**
